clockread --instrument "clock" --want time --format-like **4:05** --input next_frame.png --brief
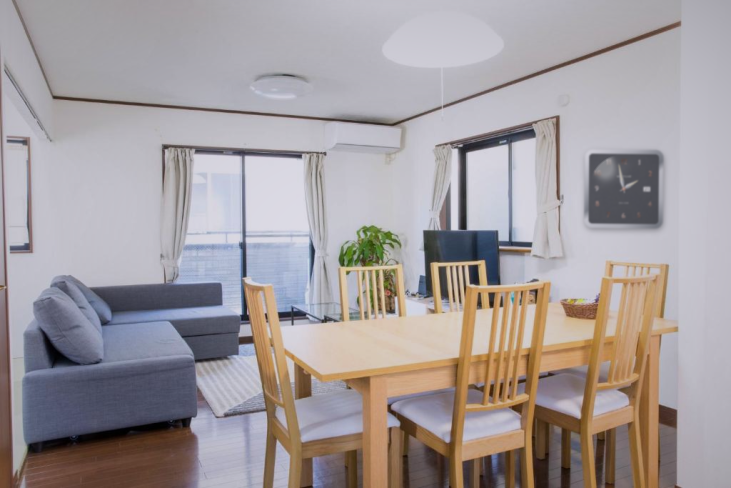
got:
**1:58**
